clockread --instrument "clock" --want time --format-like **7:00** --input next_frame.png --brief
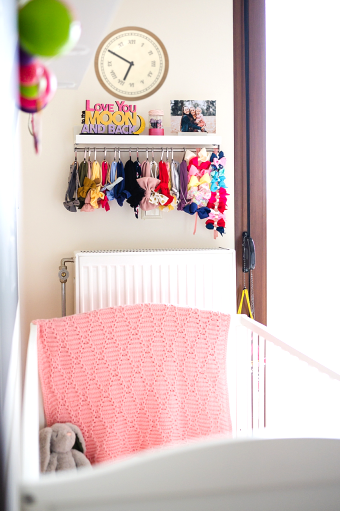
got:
**6:50**
